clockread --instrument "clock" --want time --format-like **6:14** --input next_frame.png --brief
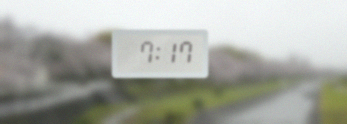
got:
**7:17**
